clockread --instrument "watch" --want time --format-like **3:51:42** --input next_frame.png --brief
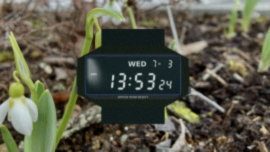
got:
**13:53:24**
